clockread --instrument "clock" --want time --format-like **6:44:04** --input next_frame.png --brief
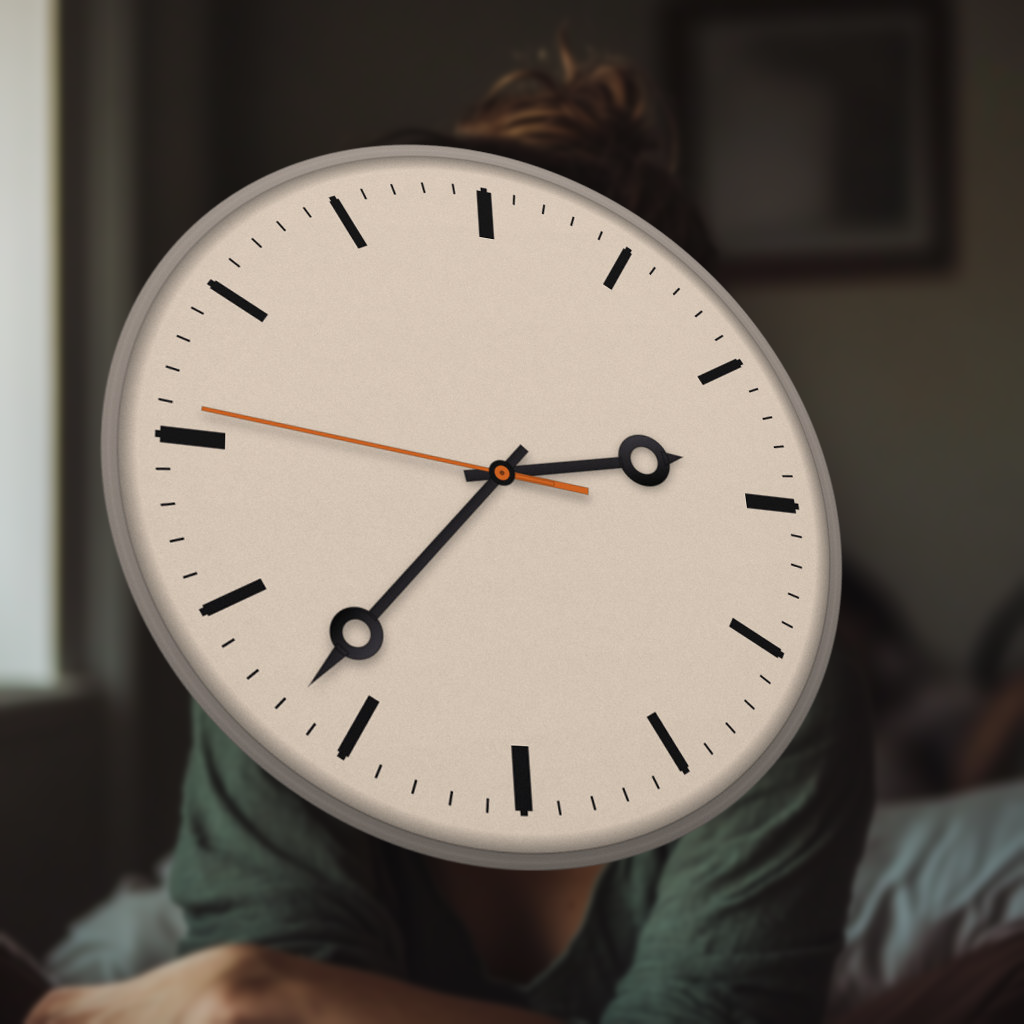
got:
**2:36:46**
